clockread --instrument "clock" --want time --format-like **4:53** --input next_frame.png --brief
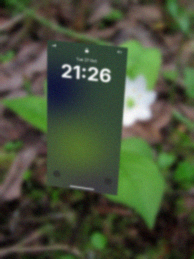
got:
**21:26**
